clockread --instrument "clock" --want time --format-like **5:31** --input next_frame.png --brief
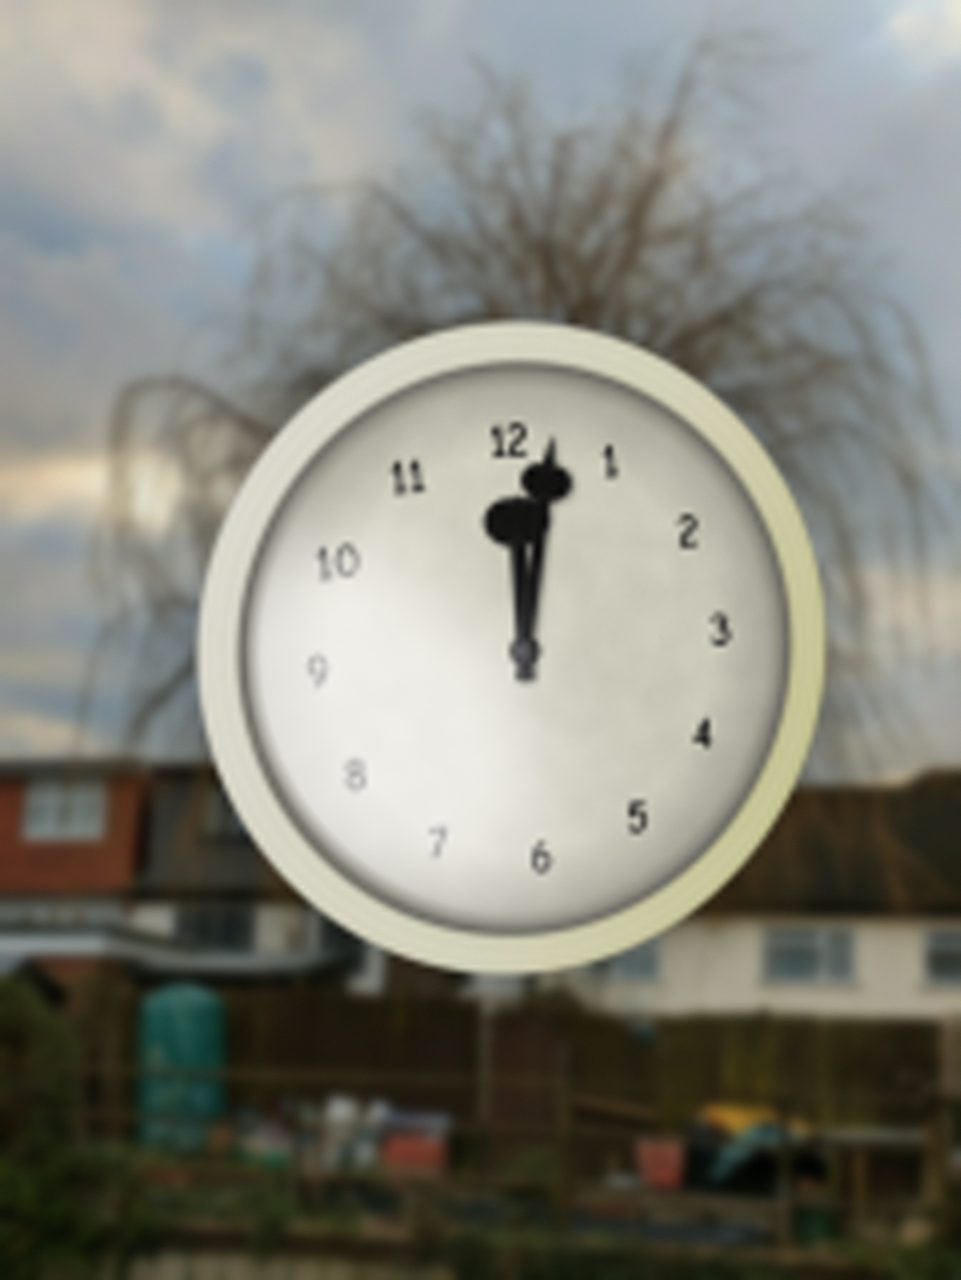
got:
**12:02**
